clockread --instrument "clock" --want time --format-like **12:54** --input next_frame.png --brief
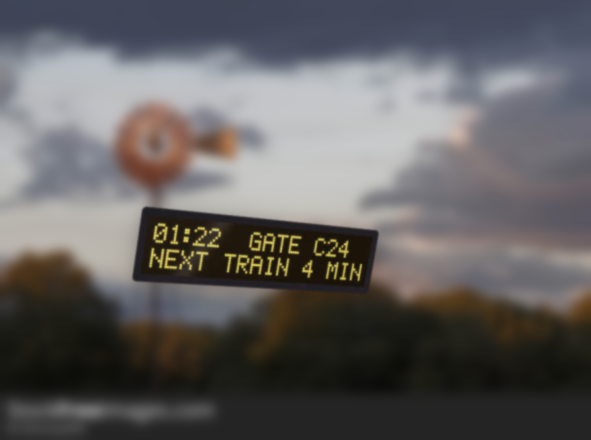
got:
**1:22**
